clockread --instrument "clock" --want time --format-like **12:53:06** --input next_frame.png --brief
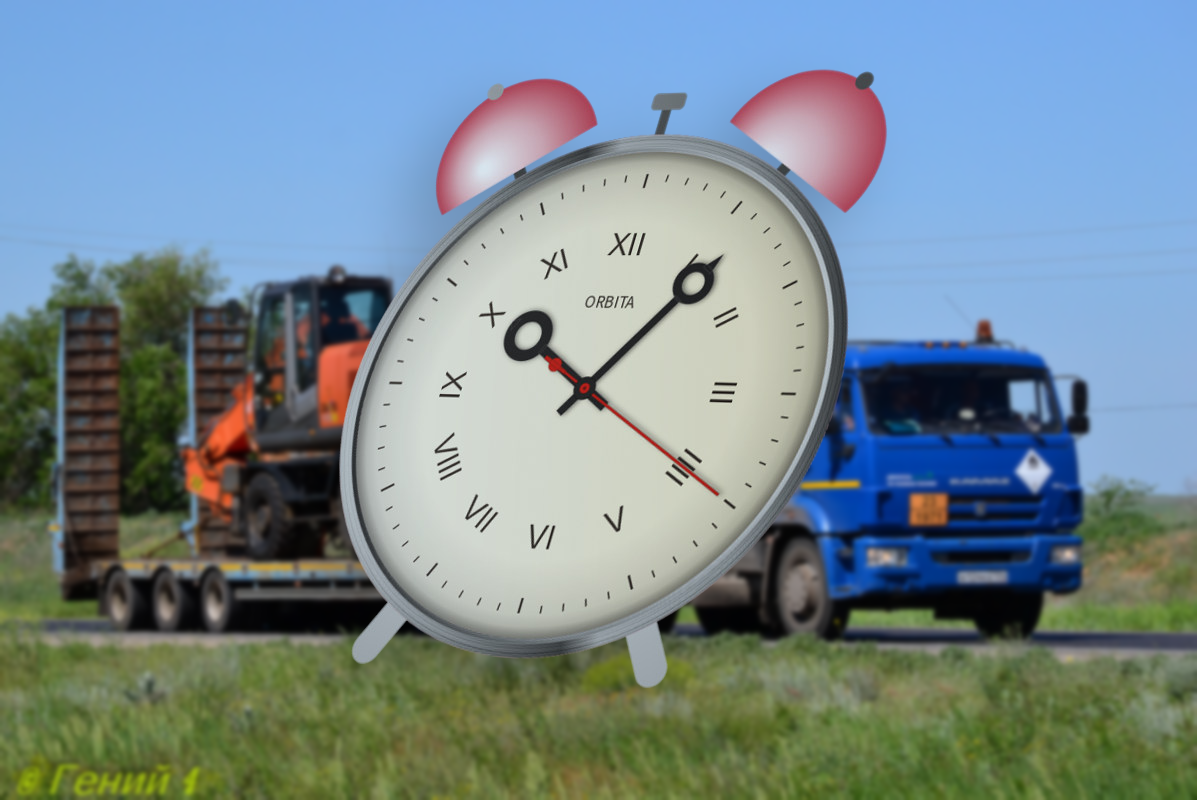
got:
**10:06:20**
